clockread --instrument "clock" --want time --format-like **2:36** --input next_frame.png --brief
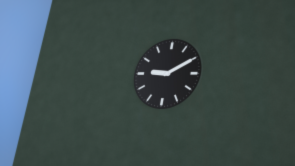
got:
**9:10**
